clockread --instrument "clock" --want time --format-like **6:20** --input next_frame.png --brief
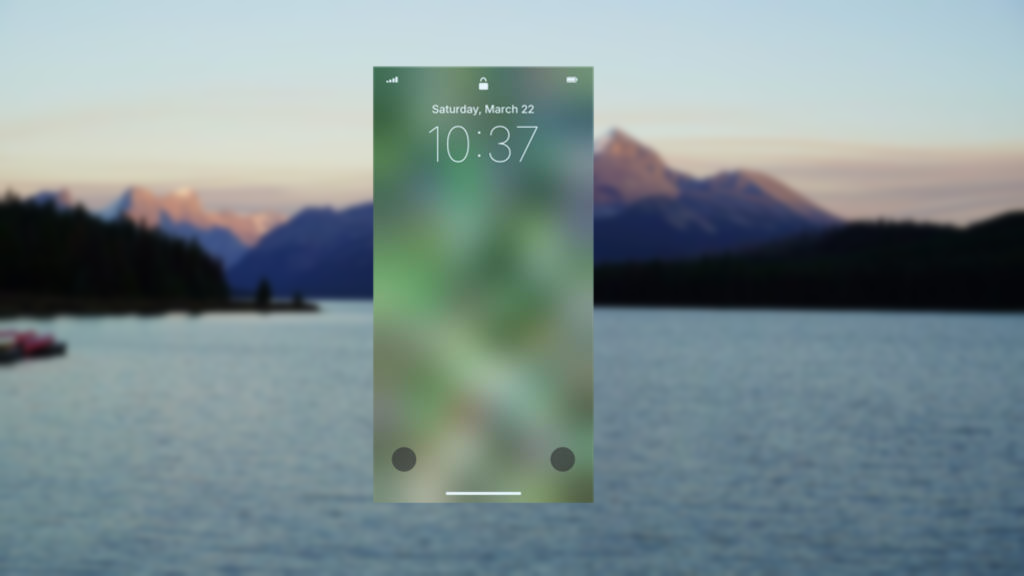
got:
**10:37**
